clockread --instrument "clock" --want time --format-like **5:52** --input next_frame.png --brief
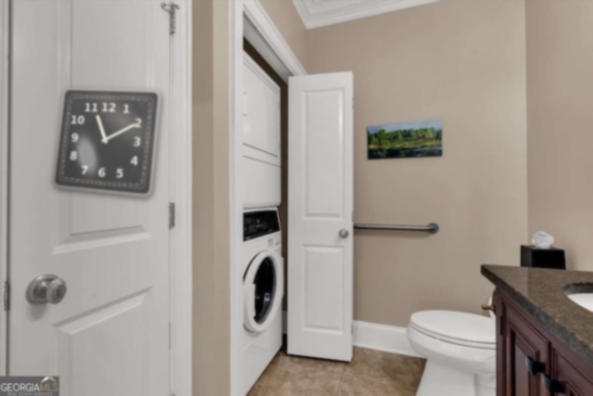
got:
**11:10**
